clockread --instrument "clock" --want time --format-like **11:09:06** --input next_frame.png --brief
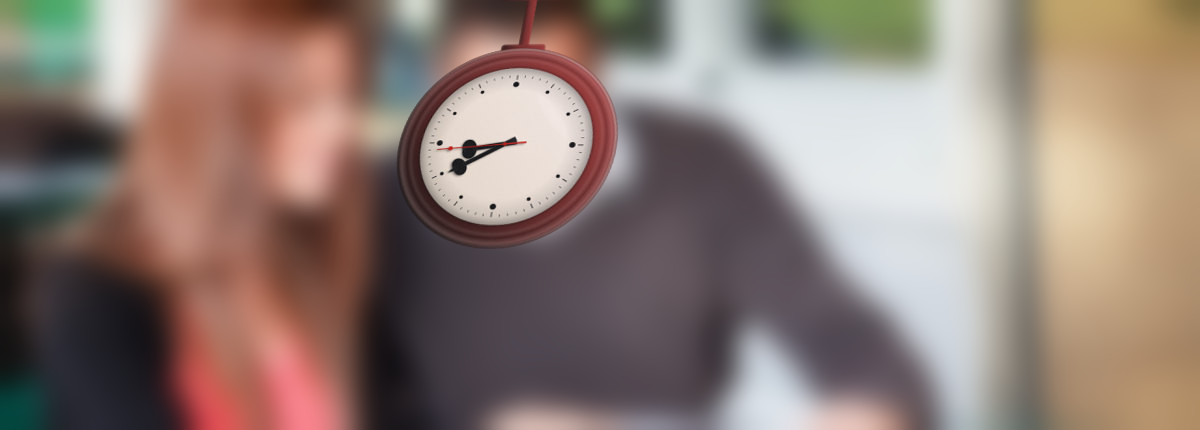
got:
**8:39:44**
